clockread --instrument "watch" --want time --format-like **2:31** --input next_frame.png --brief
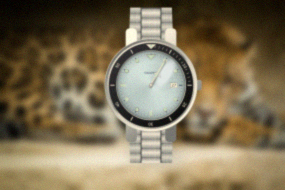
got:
**1:05**
